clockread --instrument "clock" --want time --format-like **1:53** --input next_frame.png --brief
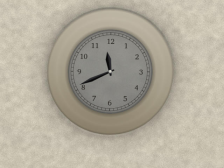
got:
**11:41**
